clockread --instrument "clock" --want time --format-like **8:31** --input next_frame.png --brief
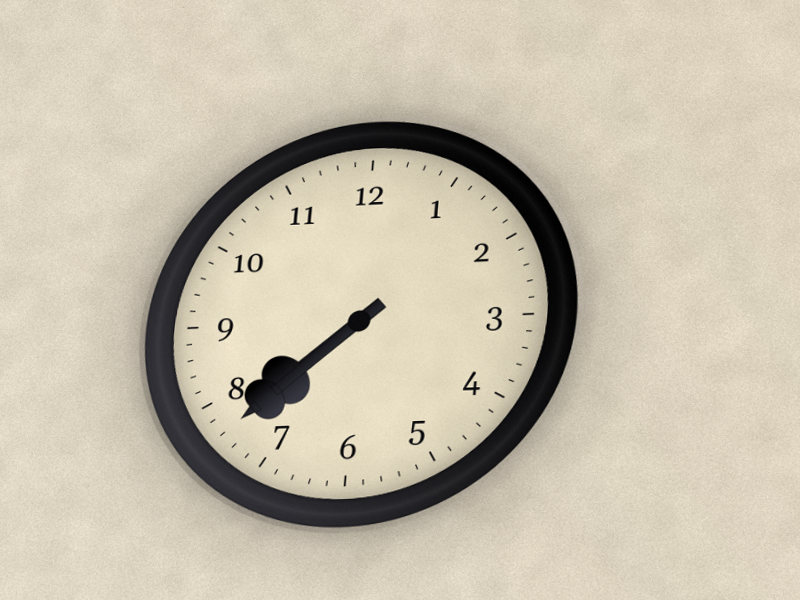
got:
**7:38**
